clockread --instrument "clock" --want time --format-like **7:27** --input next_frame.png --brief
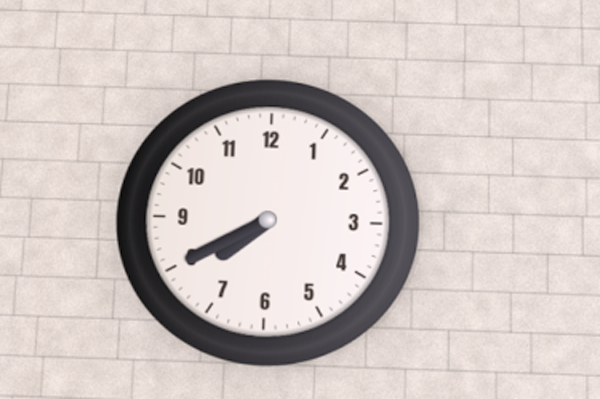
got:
**7:40**
